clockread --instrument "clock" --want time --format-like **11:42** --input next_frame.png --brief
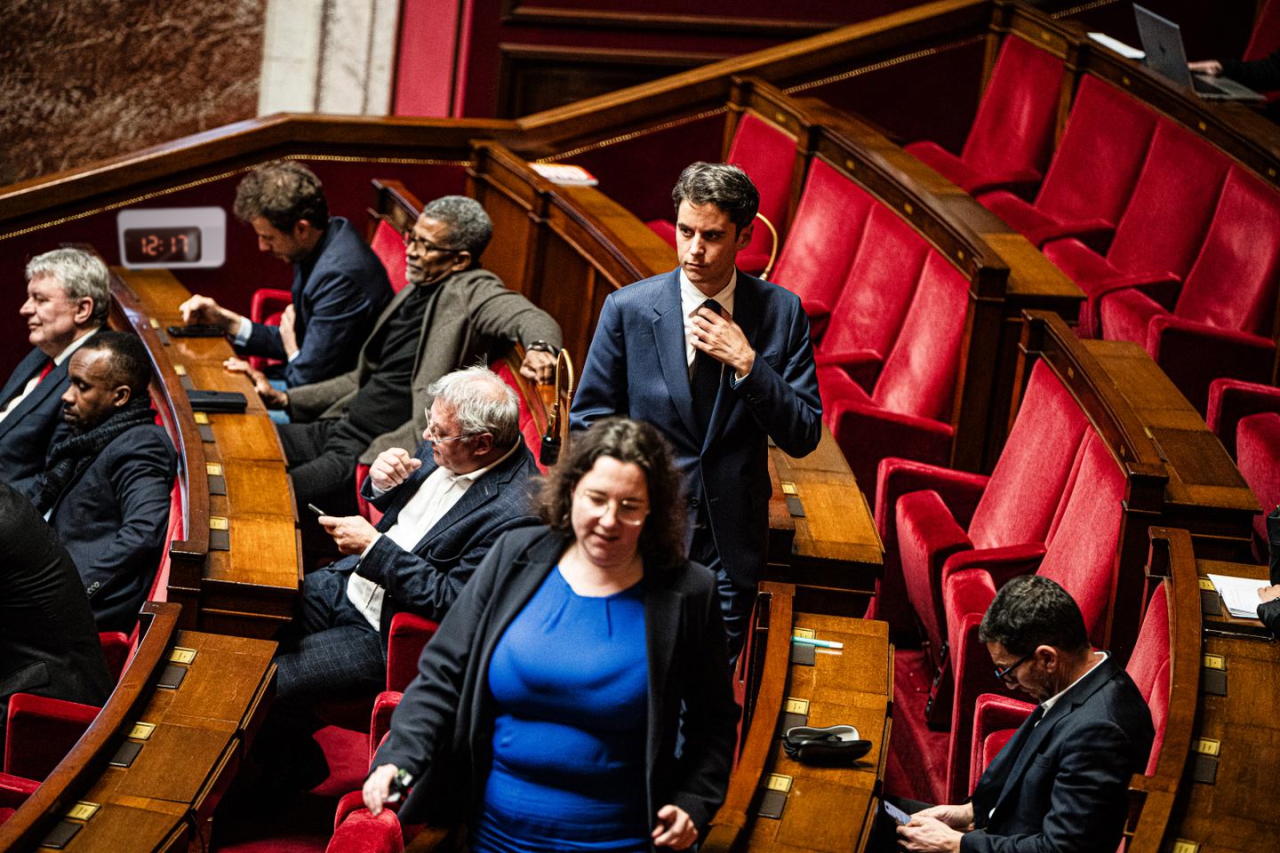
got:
**12:17**
